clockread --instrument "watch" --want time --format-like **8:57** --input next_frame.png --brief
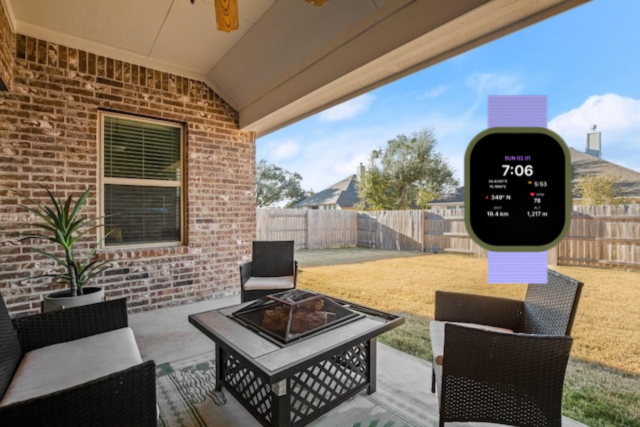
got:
**7:06**
